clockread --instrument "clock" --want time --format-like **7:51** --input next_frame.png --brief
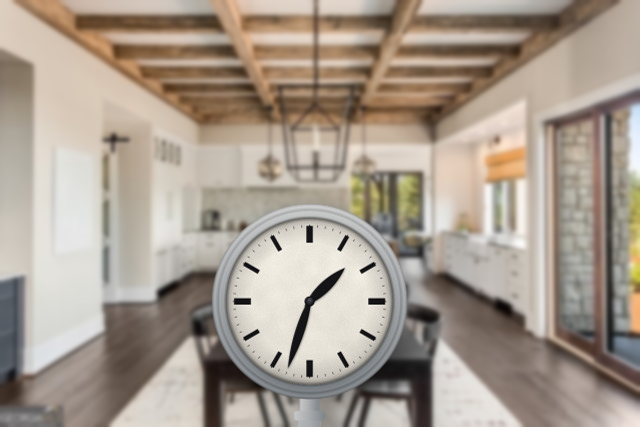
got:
**1:33**
